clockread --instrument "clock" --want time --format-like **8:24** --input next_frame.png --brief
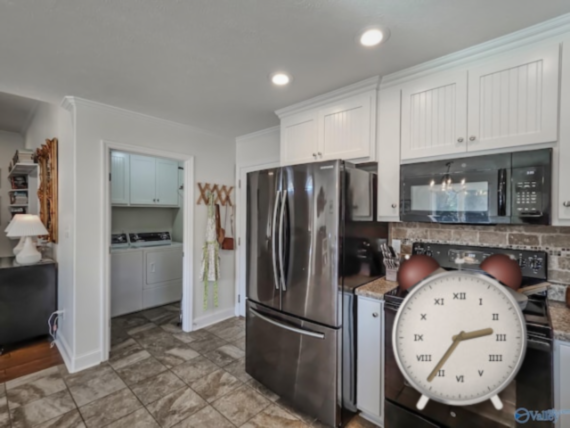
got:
**2:36**
